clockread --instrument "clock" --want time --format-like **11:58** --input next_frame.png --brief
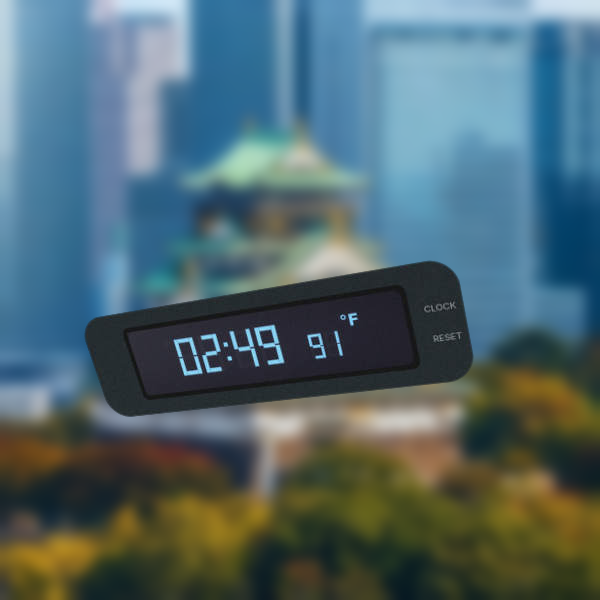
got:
**2:49**
